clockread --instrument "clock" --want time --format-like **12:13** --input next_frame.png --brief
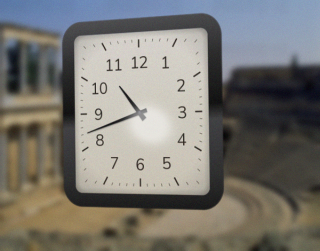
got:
**10:42**
